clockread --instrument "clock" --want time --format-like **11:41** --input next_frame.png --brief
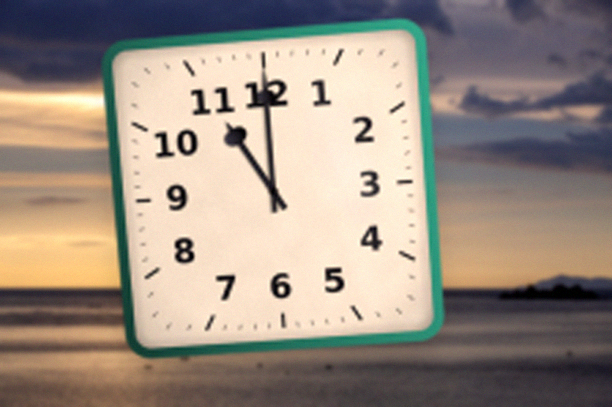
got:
**11:00**
